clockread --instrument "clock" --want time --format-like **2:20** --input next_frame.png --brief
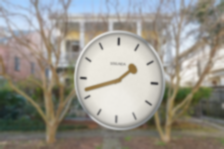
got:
**1:42**
